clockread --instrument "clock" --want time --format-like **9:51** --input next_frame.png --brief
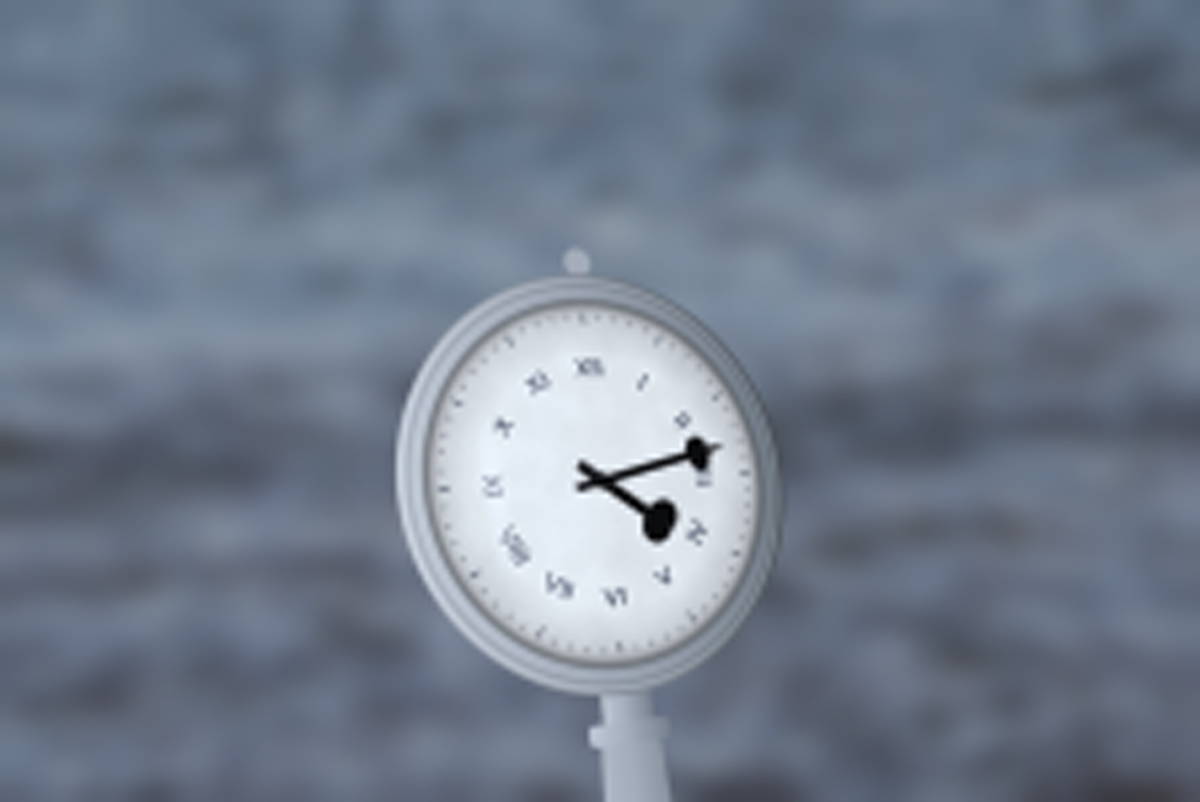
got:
**4:13**
